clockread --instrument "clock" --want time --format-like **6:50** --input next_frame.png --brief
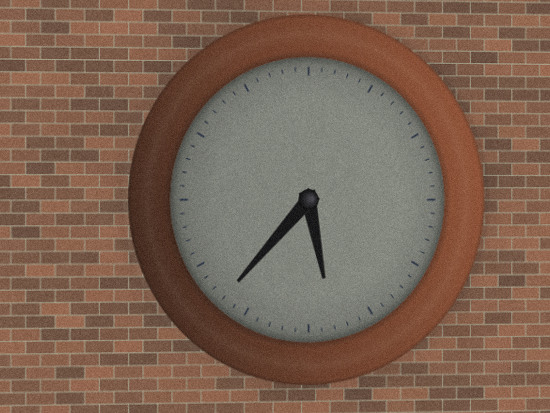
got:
**5:37**
